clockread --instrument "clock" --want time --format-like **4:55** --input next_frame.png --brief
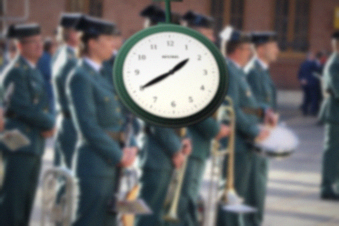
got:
**1:40**
